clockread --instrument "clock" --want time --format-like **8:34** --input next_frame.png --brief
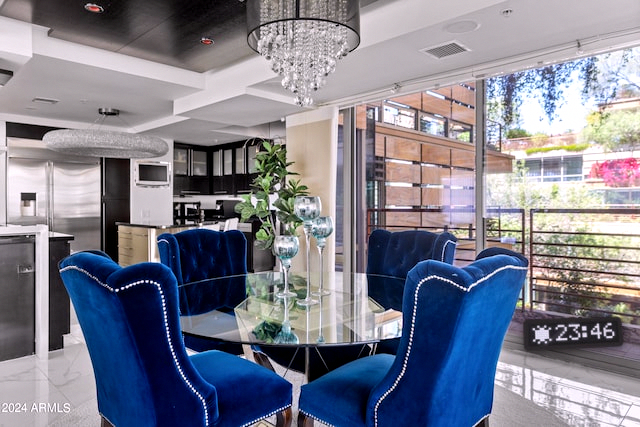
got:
**23:46**
